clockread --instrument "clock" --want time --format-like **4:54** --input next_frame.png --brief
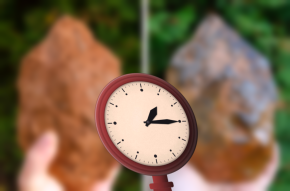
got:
**1:15**
